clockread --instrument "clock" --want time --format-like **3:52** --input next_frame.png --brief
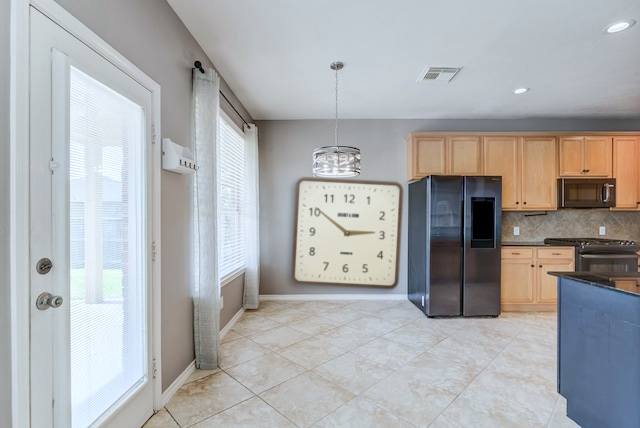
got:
**2:51**
